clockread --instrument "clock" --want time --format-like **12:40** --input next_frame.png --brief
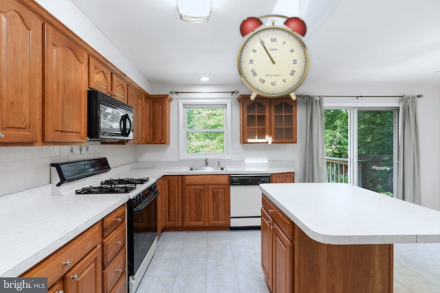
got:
**10:55**
